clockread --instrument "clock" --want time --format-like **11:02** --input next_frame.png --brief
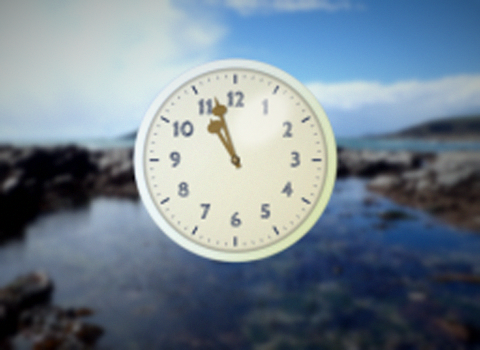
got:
**10:57**
